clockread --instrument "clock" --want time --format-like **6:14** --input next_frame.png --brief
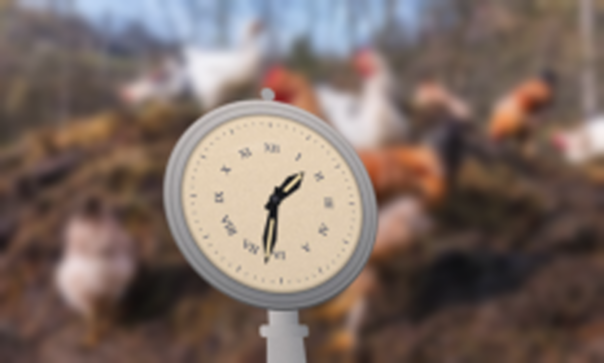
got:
**1:32**
